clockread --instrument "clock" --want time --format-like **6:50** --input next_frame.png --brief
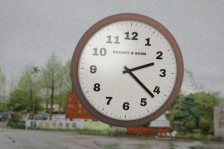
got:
**2:22**
